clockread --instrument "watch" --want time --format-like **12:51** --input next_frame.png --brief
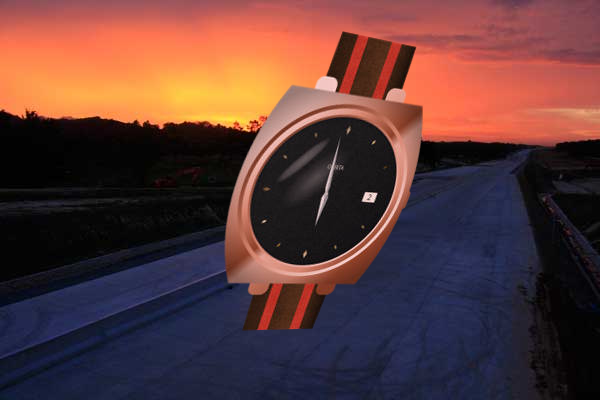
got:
**5:59**
